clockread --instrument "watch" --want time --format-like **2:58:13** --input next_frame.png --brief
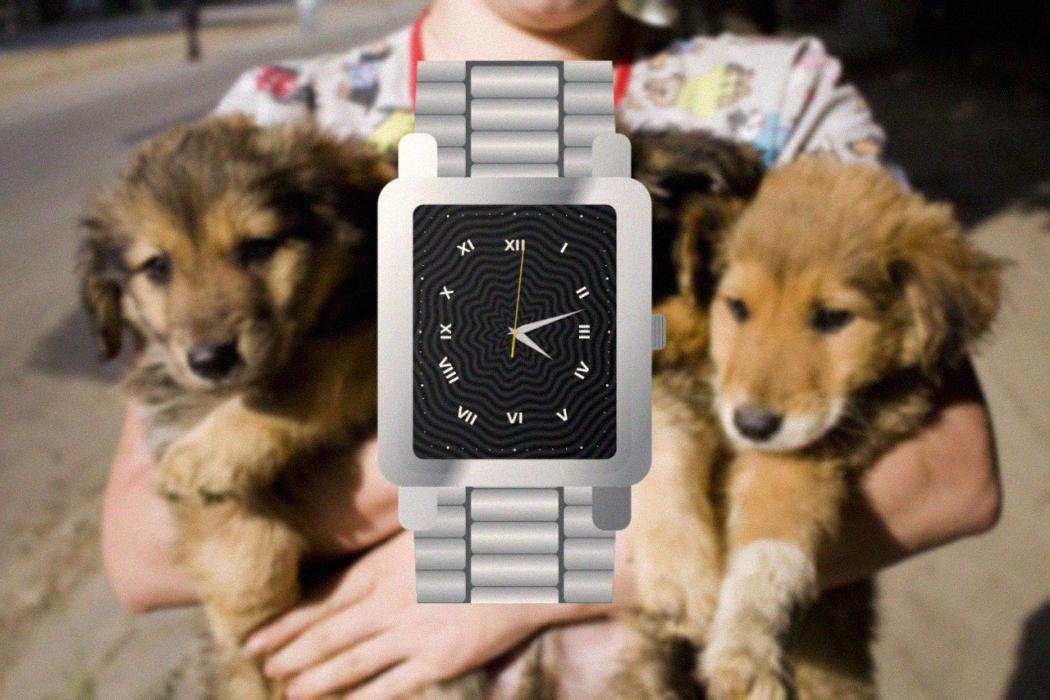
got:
**4:12:01**
